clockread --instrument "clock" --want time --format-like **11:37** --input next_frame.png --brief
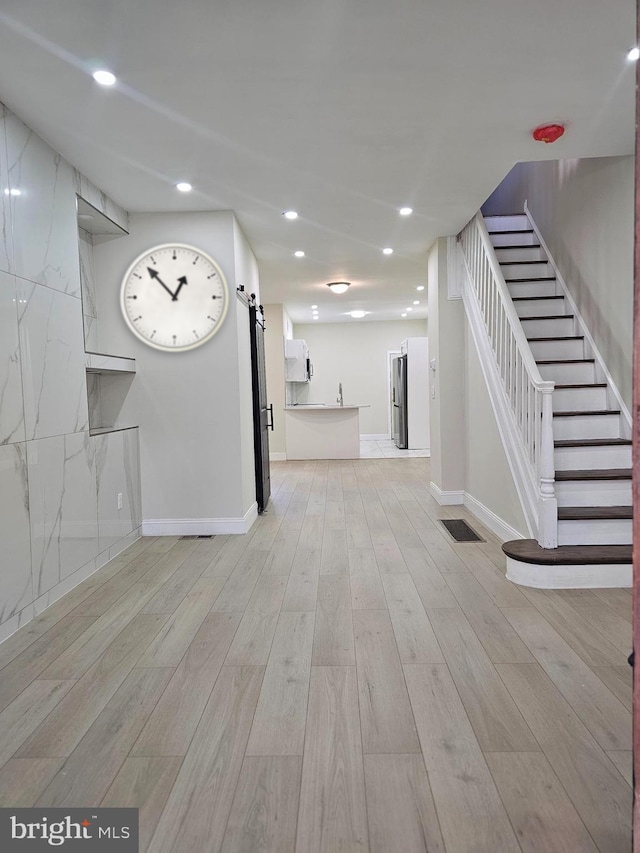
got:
**12:53**
